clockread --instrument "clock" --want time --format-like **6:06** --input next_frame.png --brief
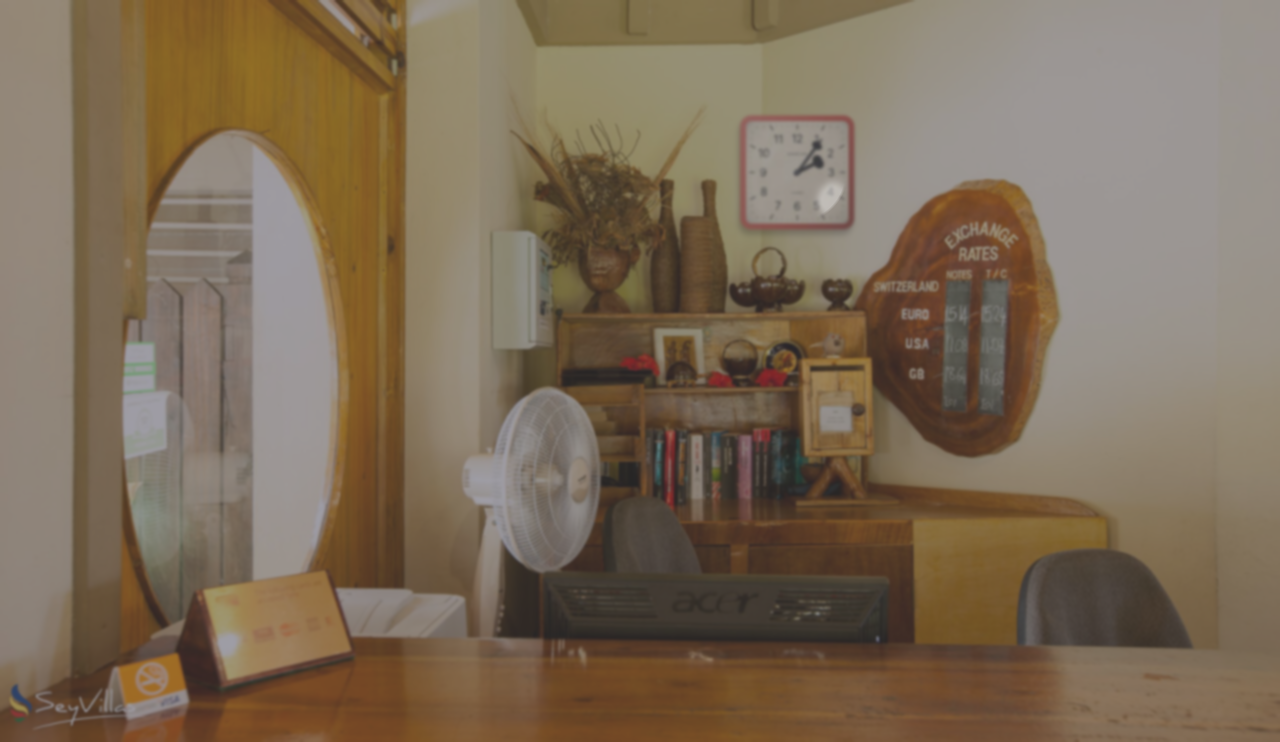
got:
**2:06**
